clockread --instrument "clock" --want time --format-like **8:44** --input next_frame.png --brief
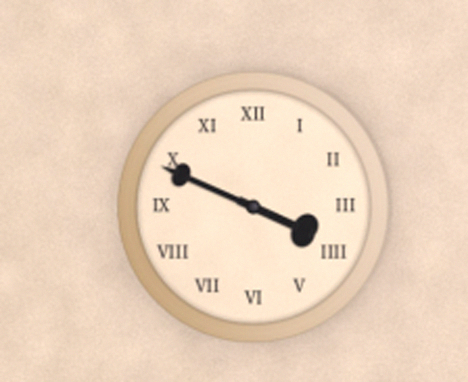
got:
**3:49**
